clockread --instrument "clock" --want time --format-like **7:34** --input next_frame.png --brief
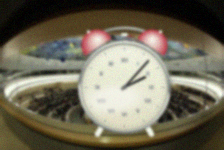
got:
**2:07**
